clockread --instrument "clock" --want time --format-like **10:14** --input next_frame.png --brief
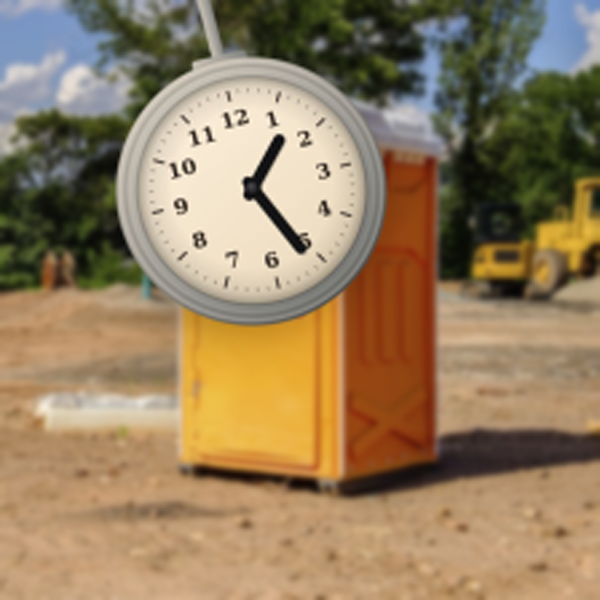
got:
**1:26**
